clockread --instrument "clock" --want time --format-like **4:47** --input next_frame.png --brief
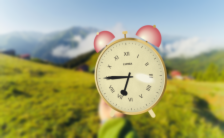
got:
**6:45**
